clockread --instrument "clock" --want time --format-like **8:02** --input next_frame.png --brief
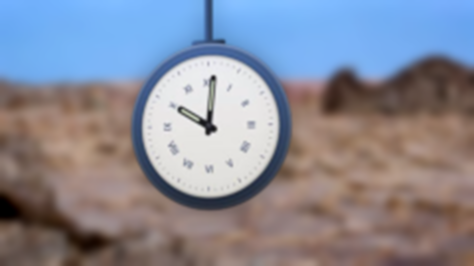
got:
**10:01**
